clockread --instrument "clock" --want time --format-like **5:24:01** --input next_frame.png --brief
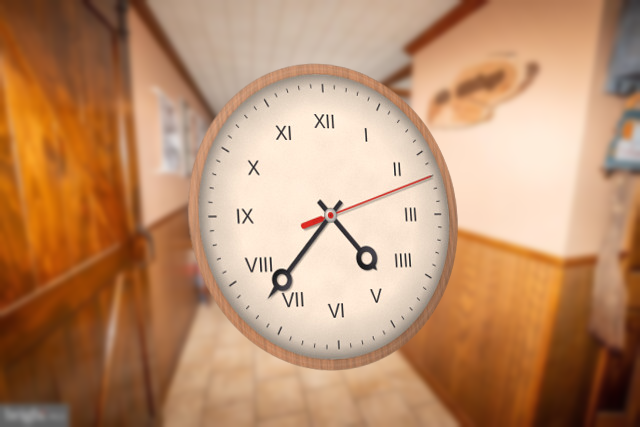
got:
**4:37:12**
